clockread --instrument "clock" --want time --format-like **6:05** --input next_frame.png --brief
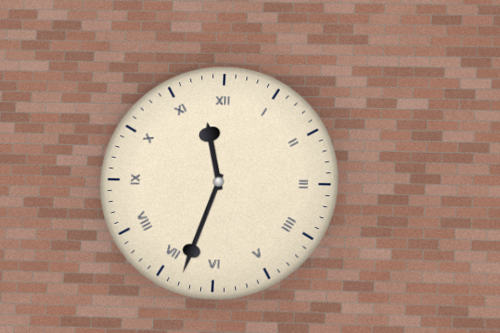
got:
**11:33**
